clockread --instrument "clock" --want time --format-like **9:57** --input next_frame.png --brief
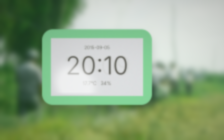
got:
**20:10**
